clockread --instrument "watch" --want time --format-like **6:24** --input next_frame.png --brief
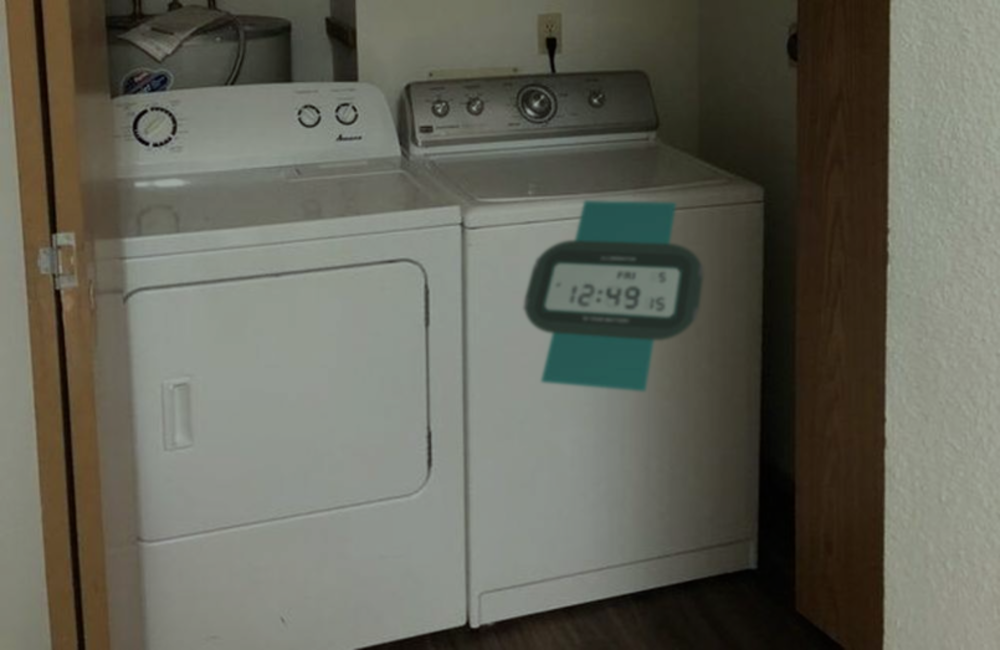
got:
**12:49**
